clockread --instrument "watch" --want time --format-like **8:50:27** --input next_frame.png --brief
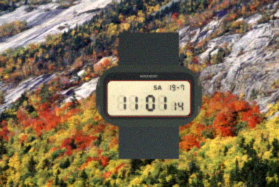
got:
**11:01:14**
